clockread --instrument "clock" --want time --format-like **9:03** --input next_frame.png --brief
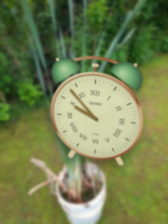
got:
**9:53**
